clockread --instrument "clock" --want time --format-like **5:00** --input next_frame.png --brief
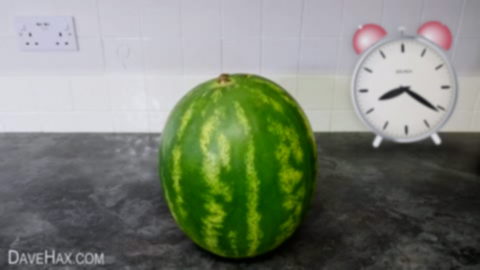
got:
**8:21**
